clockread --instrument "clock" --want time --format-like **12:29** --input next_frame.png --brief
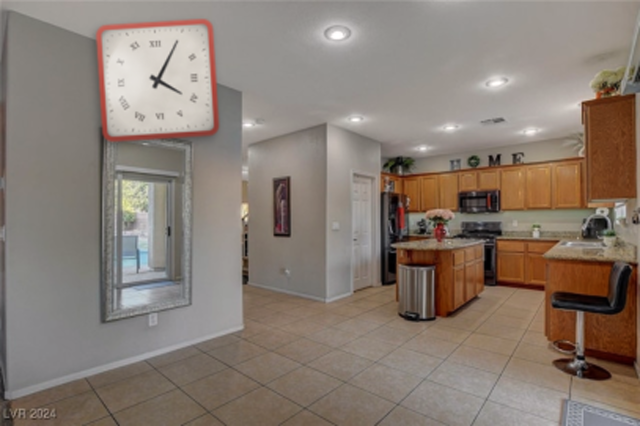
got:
**4:05**
